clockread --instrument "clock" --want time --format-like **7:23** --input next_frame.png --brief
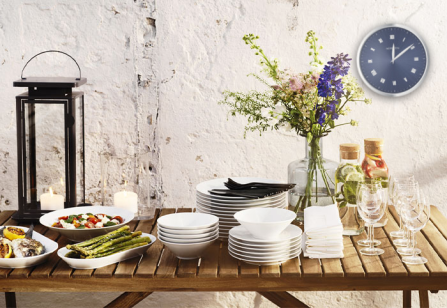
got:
**12:09**
